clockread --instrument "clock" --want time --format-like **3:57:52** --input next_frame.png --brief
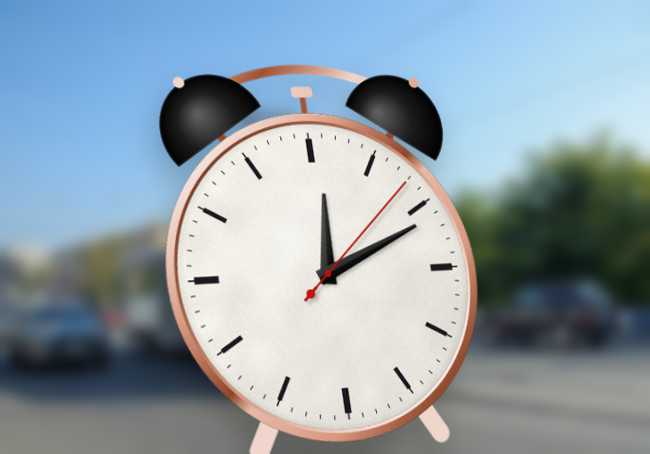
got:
**12:11:08**
